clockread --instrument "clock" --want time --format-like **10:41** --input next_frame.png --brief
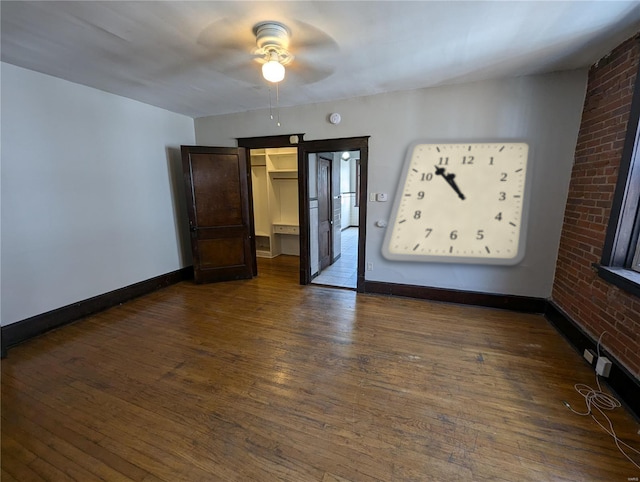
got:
**10:53**
